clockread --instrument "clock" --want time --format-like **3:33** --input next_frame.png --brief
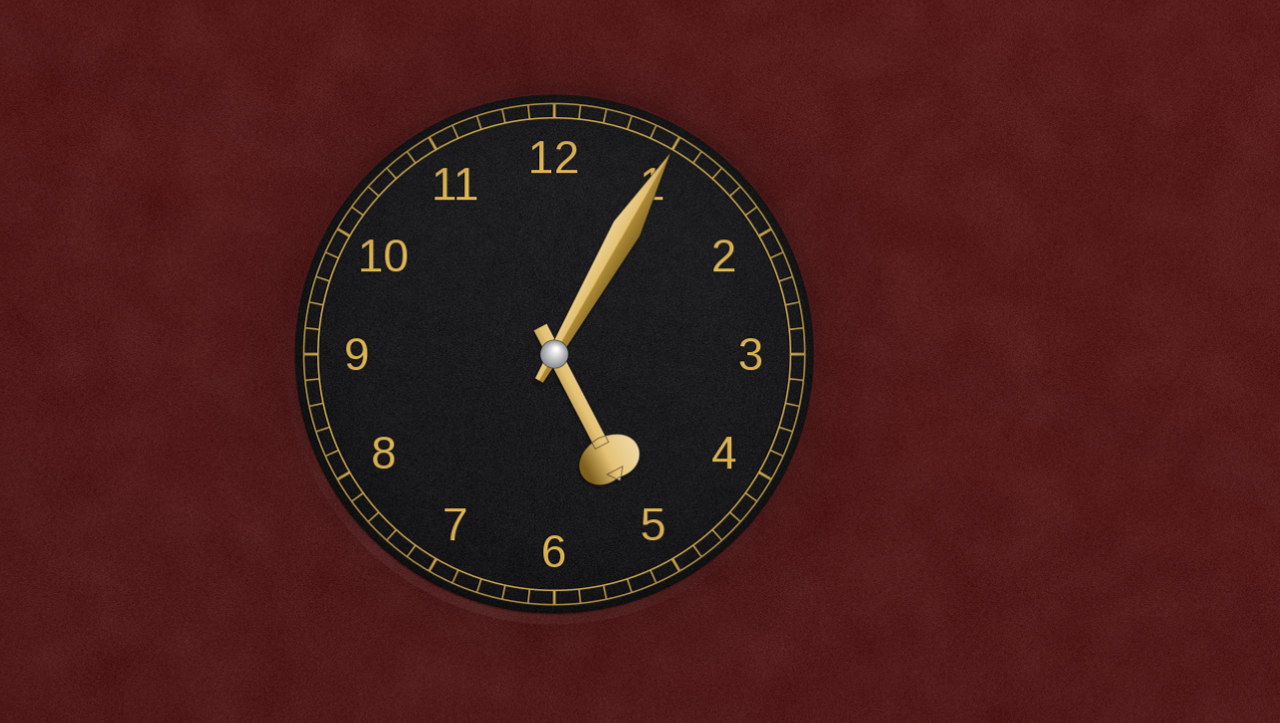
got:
**5:05**
